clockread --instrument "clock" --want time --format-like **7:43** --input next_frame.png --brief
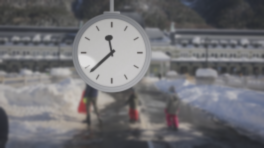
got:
**11:38**
